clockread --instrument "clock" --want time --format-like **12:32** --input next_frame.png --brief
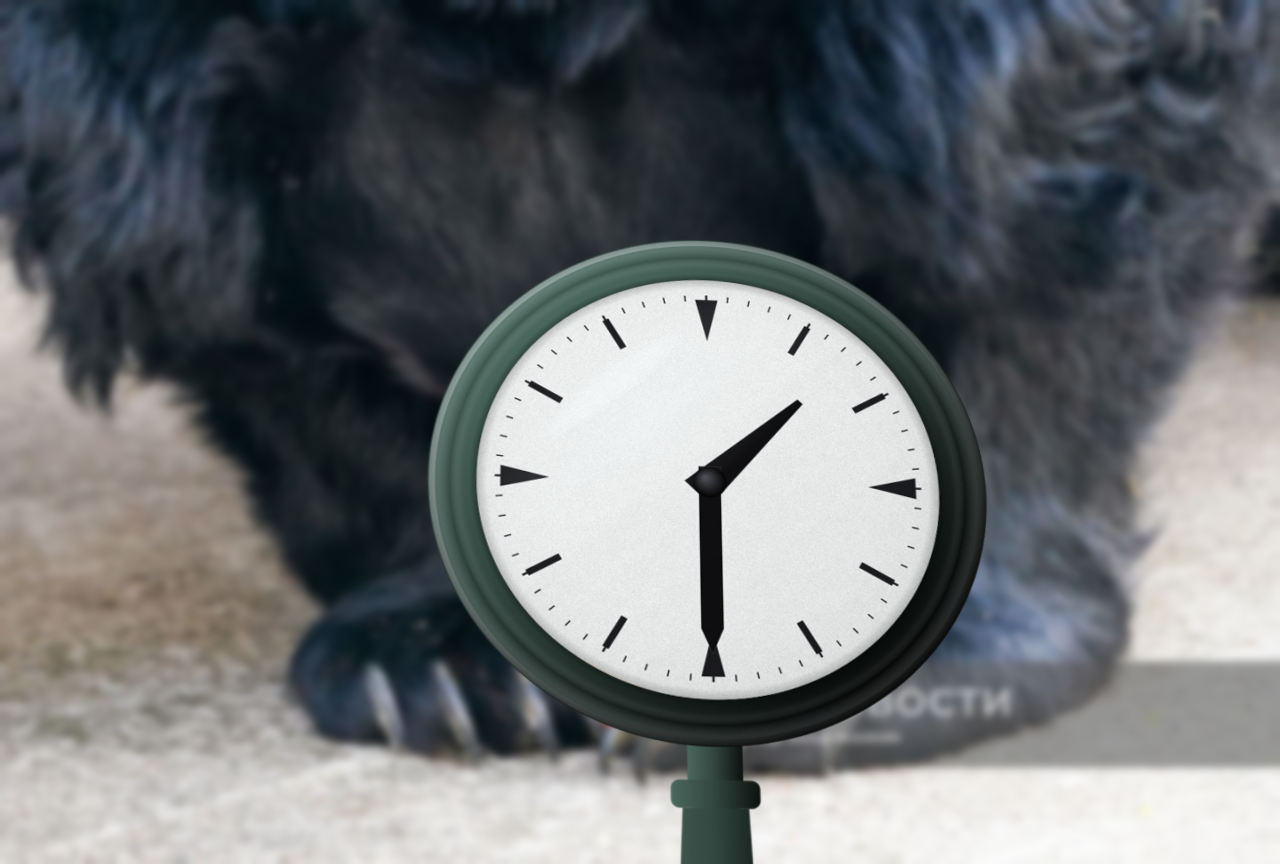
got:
**1:30**
